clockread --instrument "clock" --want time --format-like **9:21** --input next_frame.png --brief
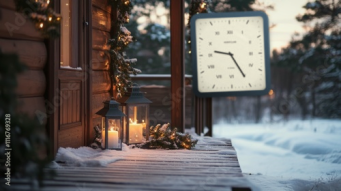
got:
**9:25**
